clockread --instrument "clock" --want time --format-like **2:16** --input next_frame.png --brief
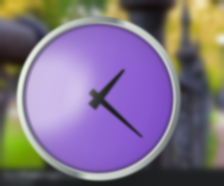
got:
**1:22**
